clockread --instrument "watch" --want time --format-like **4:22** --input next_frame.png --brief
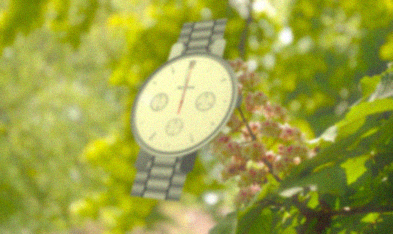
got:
**11:59**
